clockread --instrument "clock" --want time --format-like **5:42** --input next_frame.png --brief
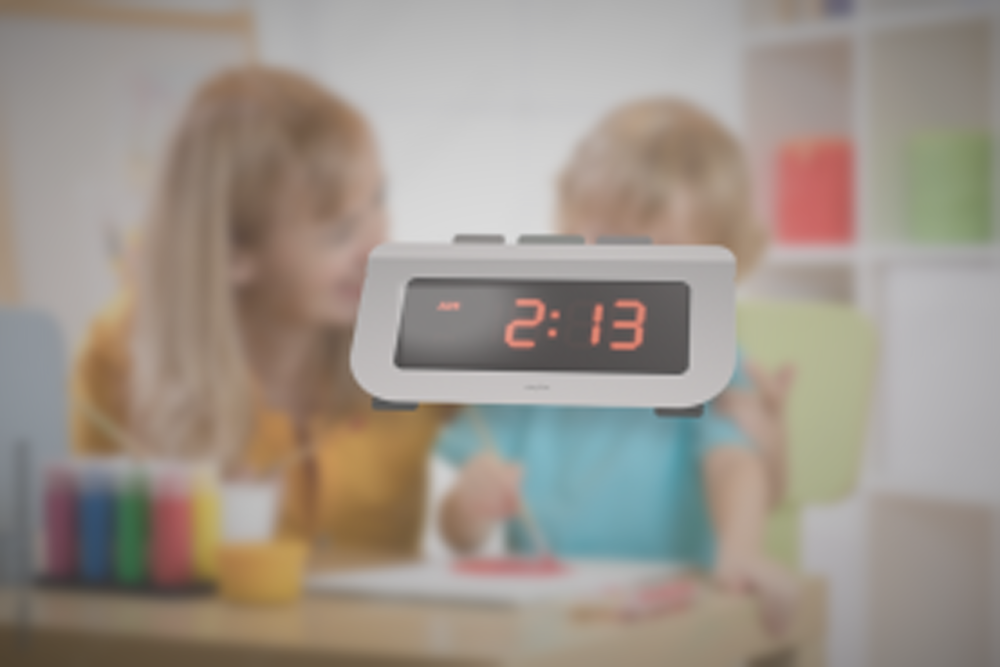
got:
**2:13**
